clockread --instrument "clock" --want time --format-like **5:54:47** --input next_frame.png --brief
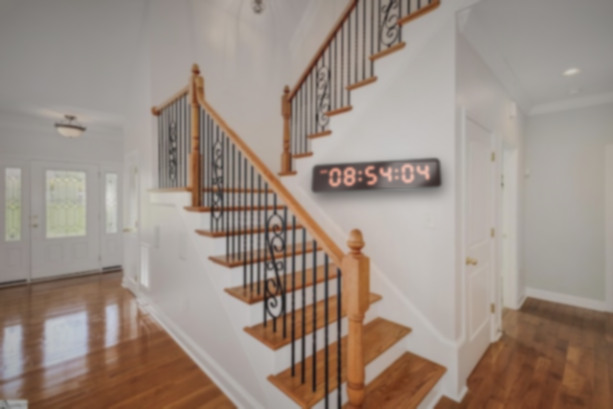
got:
**8:54:04**
